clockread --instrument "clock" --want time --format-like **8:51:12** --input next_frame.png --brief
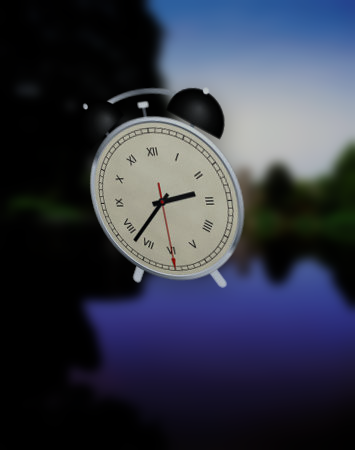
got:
**2:37:30**
